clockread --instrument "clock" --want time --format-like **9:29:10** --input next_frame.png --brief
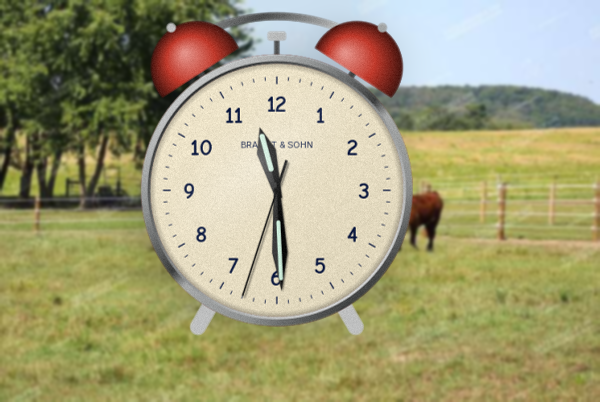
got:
**11:29:33**
